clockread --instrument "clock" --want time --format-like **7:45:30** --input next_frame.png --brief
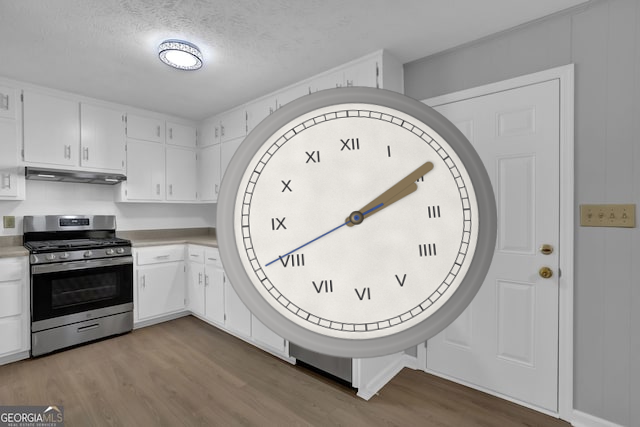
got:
**2:09:41**
